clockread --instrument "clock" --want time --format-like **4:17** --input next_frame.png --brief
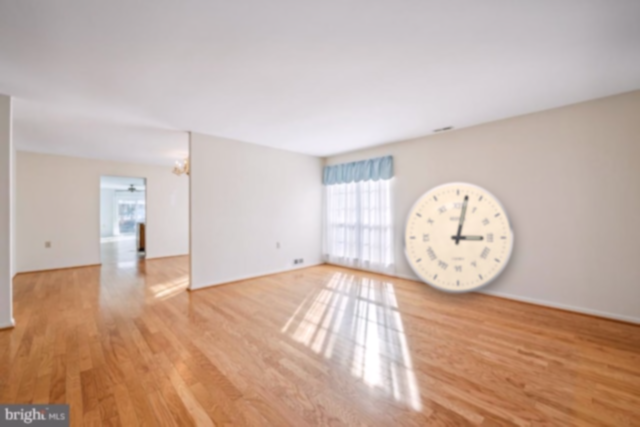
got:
**3:02**
